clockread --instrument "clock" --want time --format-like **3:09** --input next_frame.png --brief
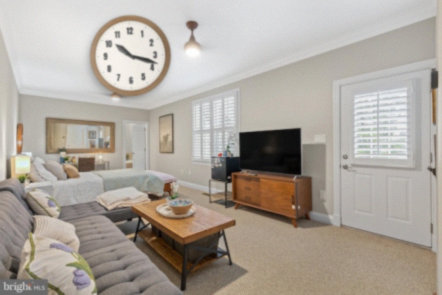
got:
**10:18**
